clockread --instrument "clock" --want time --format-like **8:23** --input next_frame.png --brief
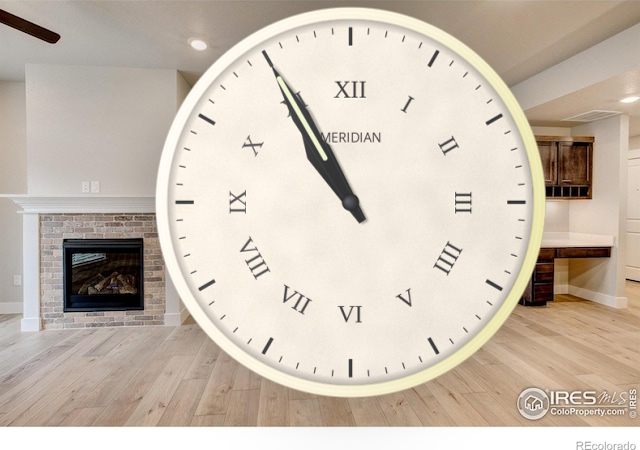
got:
**10:55**
